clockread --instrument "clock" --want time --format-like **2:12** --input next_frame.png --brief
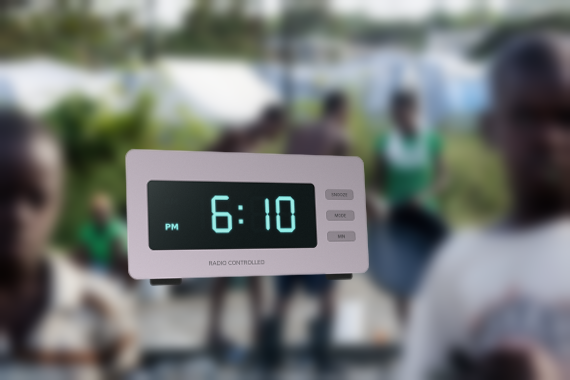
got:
**6:10**
